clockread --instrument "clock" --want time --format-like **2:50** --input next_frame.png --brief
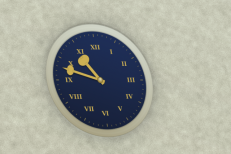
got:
**10:48**
